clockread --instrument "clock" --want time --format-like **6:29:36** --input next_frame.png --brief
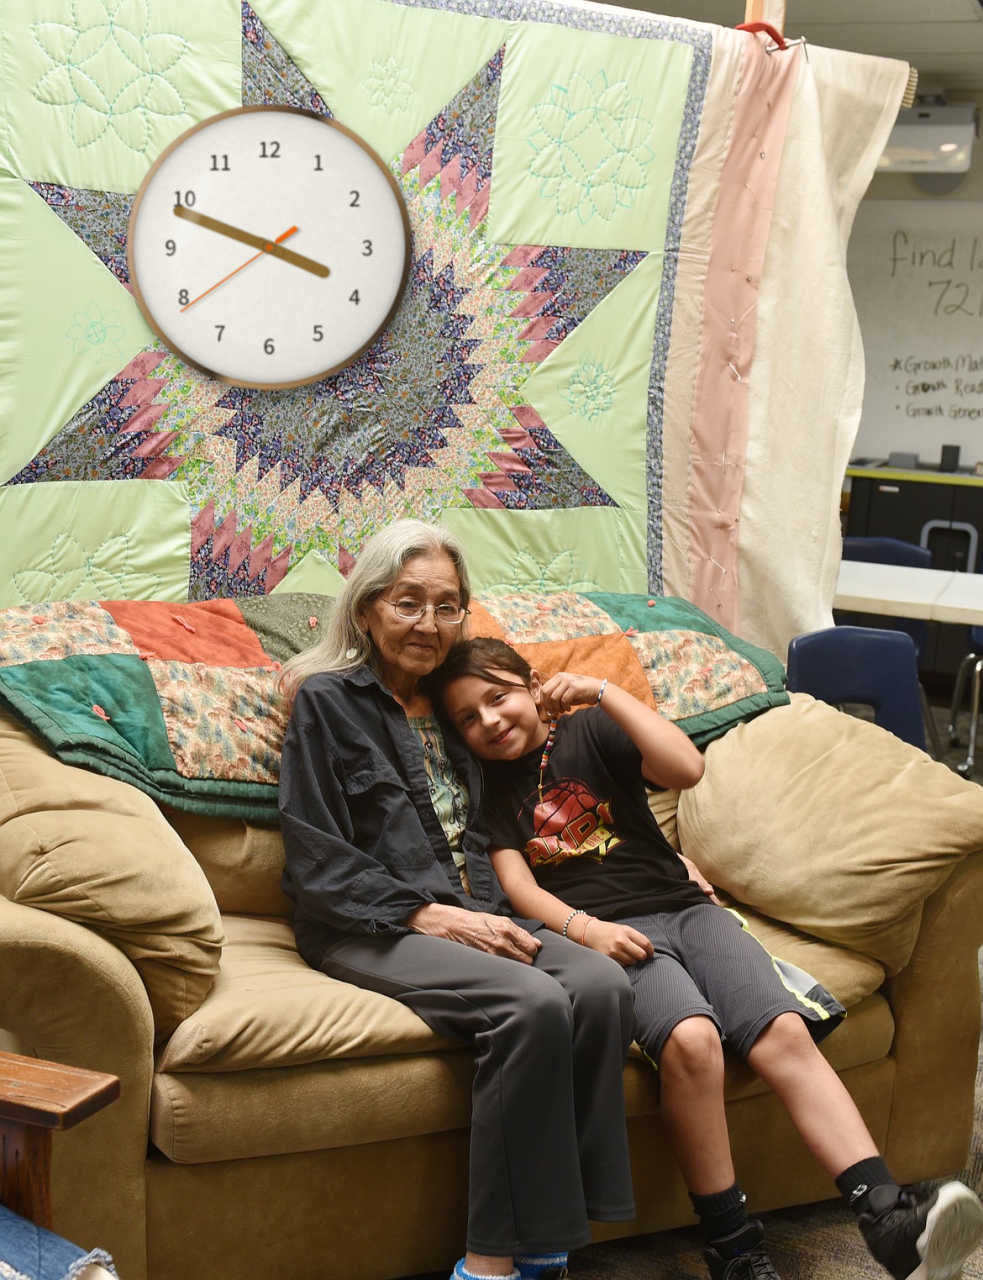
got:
**3:48:39**
